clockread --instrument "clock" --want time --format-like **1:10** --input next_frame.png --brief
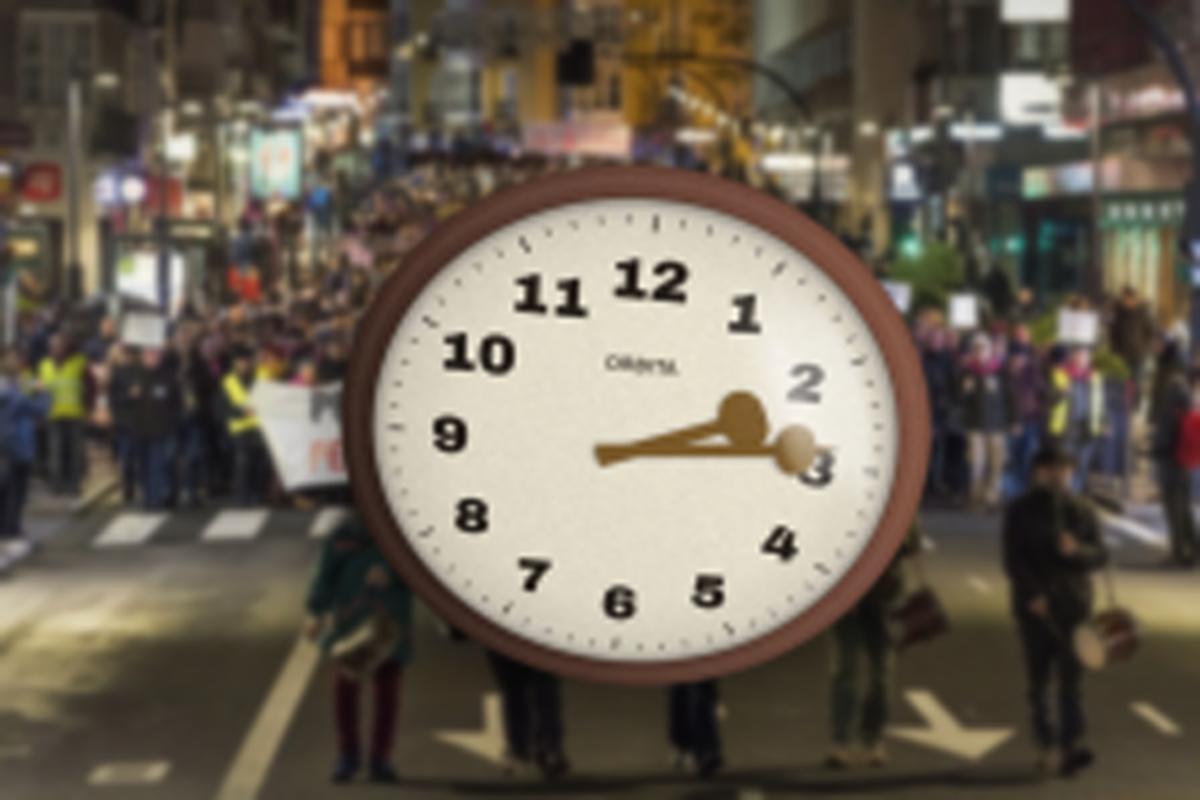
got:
**2:14**
